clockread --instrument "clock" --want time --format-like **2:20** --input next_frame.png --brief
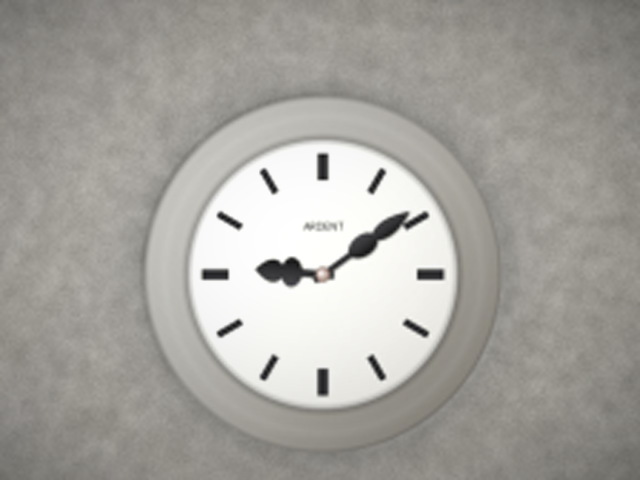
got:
**9:09**
